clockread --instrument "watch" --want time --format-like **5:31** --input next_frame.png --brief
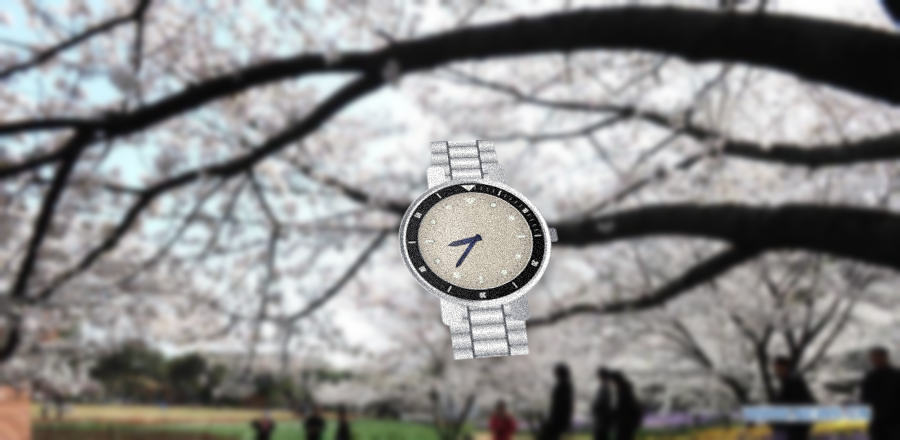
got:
**8:36**
